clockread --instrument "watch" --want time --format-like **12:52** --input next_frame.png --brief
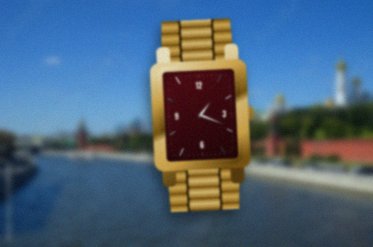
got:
**1:19**
